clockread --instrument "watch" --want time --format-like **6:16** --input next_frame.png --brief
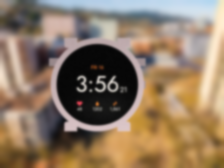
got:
**3:56**
